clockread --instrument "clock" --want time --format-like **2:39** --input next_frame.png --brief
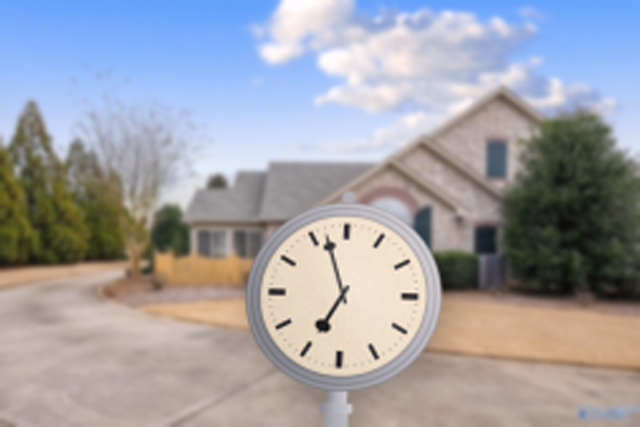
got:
**6:57**
